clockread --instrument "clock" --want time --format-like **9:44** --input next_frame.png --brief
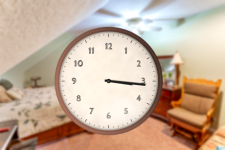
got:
**3:16**
